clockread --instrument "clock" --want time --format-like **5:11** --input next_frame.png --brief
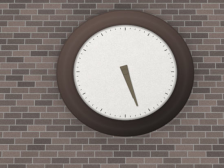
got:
**5:27**
